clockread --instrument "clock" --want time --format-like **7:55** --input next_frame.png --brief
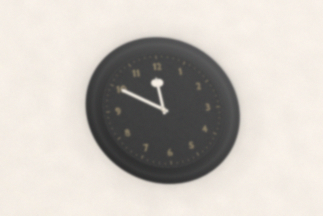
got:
**11:50**
